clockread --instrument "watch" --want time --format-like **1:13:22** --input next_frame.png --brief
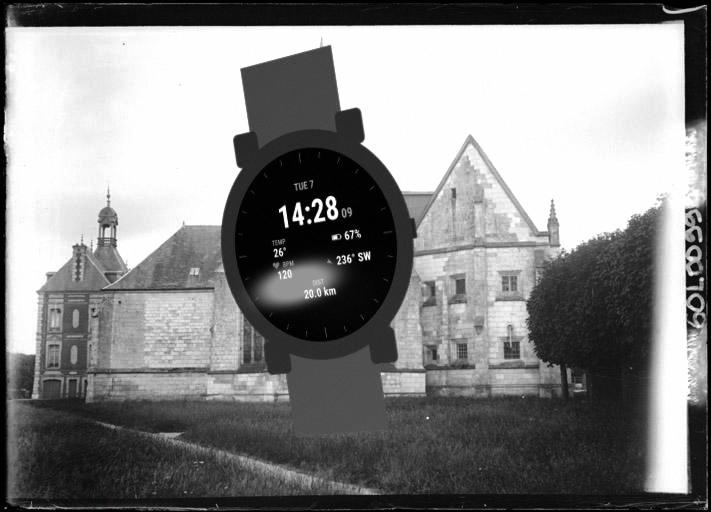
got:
**14:28:09**
